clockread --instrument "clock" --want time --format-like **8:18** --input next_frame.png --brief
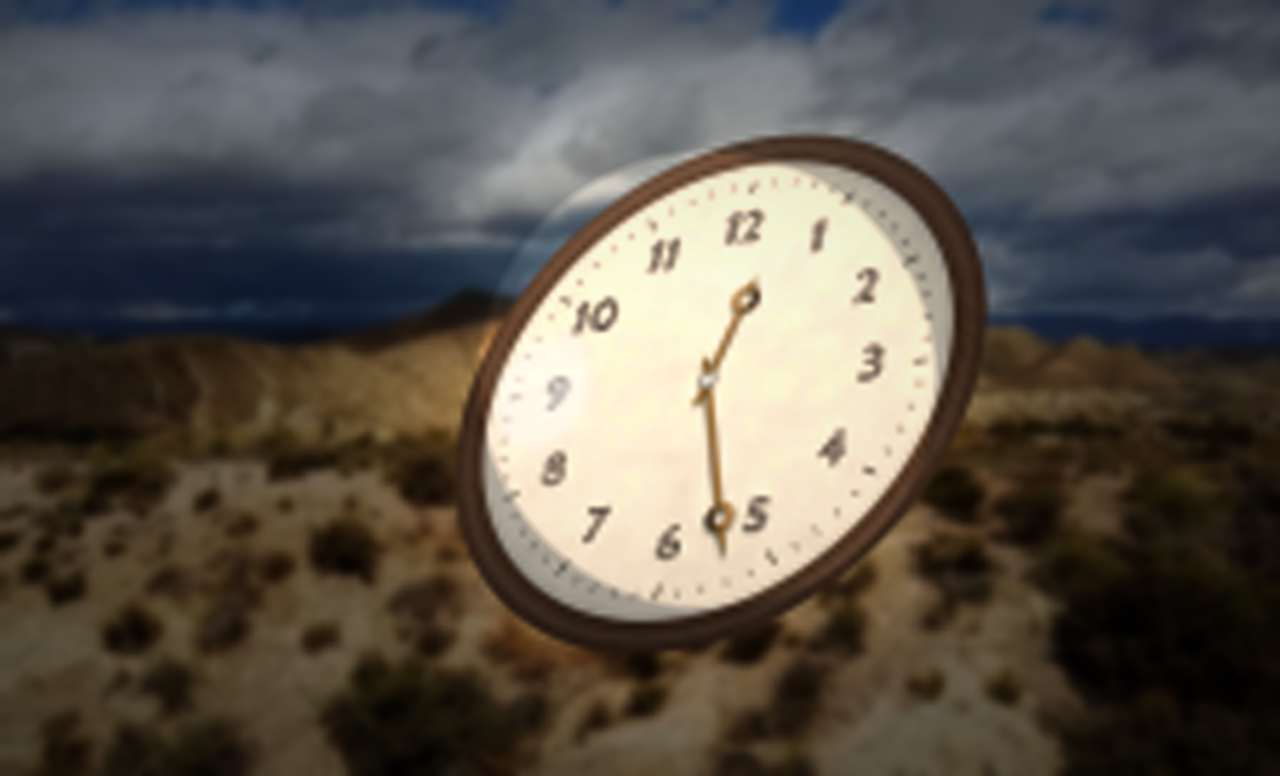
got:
**12:27**
